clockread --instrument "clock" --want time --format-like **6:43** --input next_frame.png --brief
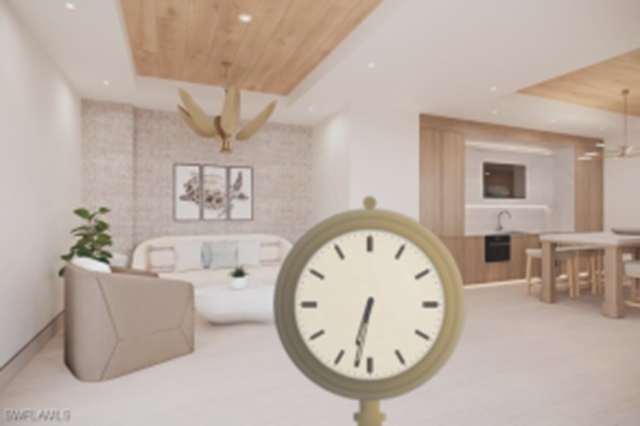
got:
**6:32**
